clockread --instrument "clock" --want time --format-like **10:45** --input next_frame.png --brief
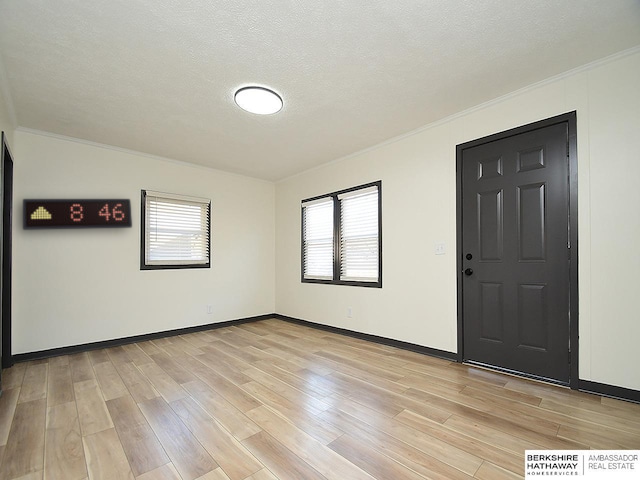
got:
**8:46**
